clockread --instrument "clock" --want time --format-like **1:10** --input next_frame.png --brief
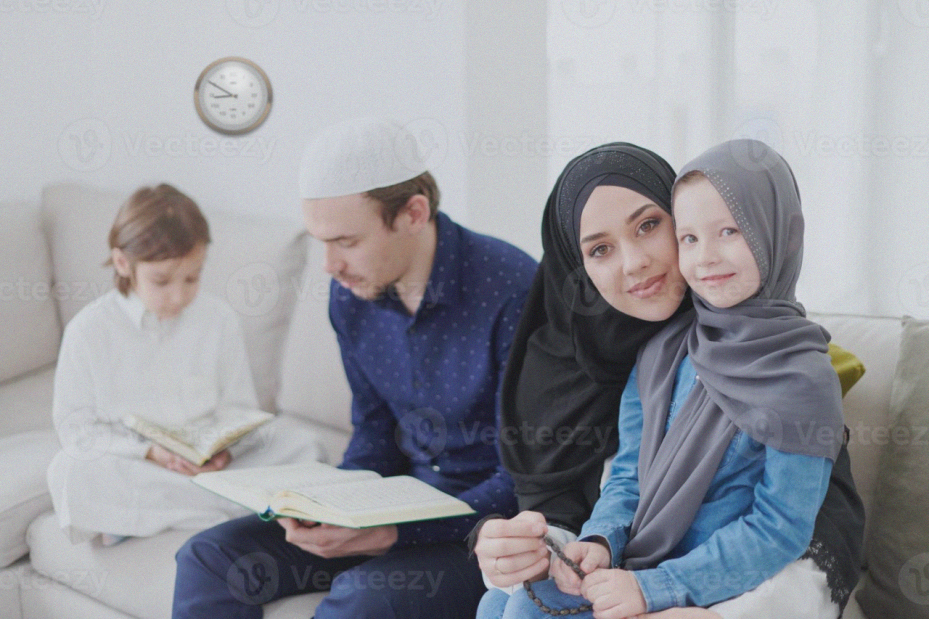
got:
**8:50**
